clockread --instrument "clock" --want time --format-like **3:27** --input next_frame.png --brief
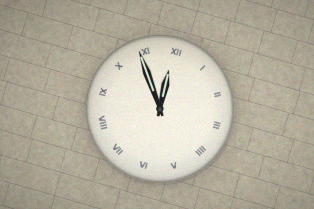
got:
**11:54**
